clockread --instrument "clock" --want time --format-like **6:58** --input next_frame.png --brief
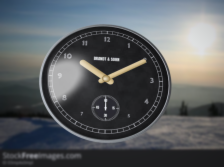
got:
**10:10**
